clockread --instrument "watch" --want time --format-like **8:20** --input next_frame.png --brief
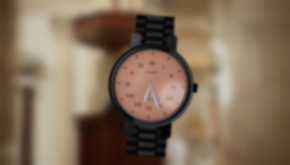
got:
**6:26**
